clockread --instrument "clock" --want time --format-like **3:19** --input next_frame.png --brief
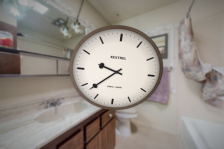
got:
**9:38**
